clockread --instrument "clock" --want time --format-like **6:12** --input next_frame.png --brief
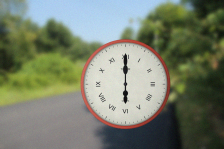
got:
**6:00**
